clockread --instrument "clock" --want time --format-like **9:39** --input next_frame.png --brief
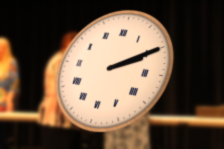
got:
**2:10**
